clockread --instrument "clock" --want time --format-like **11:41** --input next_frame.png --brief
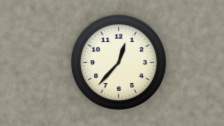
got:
**12:37**
